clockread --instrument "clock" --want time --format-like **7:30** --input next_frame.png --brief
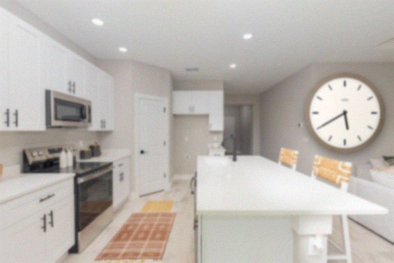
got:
**5:40**
